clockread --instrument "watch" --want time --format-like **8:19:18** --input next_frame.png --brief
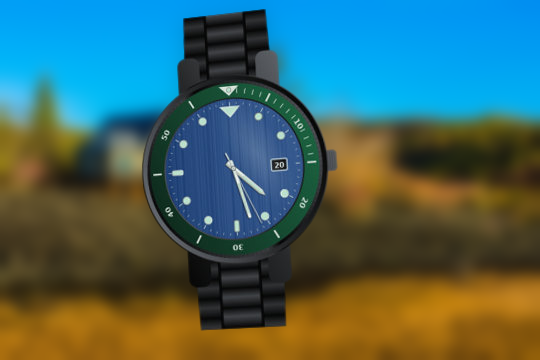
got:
**4:27:26**
